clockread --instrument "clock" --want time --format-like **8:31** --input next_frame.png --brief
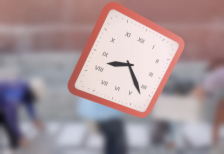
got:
**8:22**
